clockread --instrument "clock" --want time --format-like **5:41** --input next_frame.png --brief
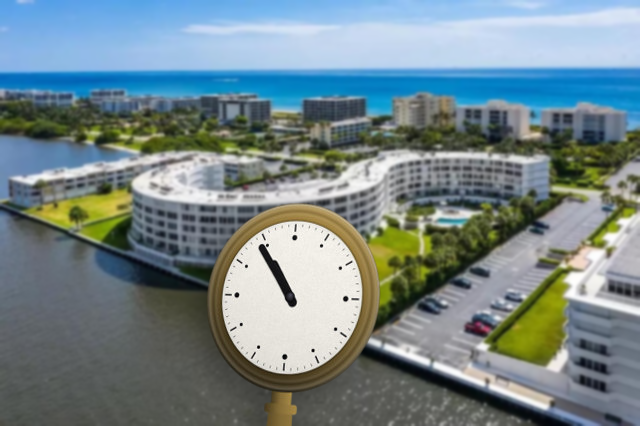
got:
**10:54**
